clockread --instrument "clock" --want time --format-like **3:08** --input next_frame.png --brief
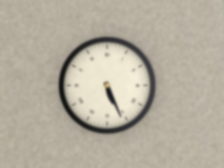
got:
**5:26**
